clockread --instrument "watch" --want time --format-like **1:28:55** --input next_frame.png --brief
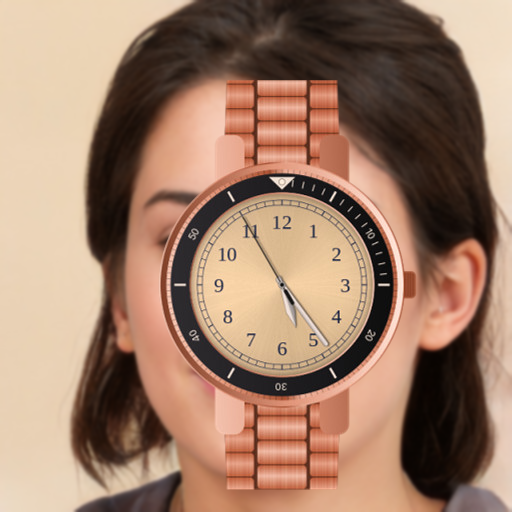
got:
**5:23:55**
